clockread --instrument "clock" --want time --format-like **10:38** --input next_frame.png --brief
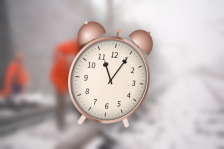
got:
**11:05**
